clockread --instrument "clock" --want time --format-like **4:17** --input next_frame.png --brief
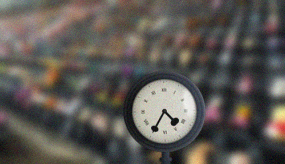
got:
**4:35**
